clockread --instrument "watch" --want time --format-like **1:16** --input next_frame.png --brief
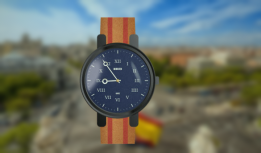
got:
**8:54**
